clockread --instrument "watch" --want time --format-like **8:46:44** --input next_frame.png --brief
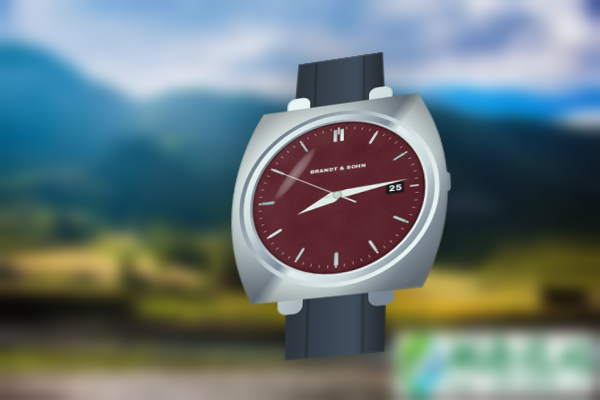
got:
**8:13:50**
